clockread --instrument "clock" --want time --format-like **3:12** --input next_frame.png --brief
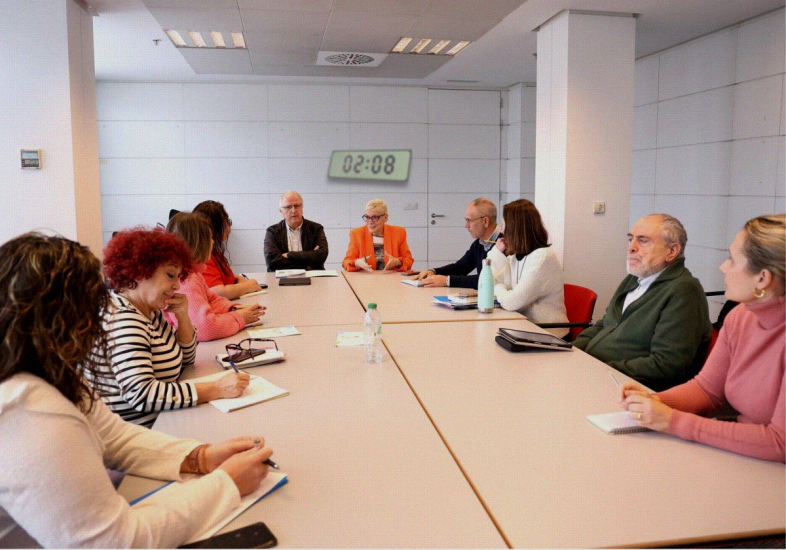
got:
**2:08**
